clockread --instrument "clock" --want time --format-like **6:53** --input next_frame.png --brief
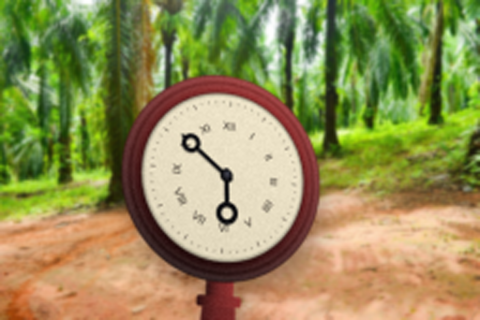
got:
**5:51**
